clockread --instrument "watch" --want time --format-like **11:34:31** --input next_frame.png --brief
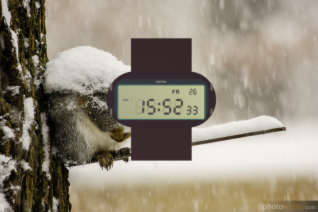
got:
**15:52:33**
